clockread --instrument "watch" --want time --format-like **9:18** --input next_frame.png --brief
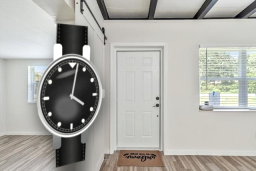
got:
**4:02**
